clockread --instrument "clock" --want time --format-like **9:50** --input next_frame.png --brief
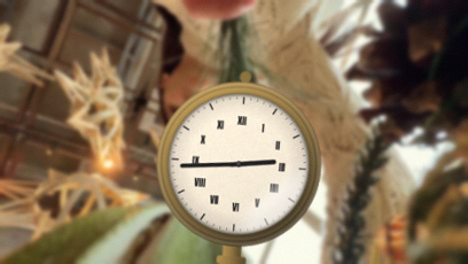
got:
**2:44**
